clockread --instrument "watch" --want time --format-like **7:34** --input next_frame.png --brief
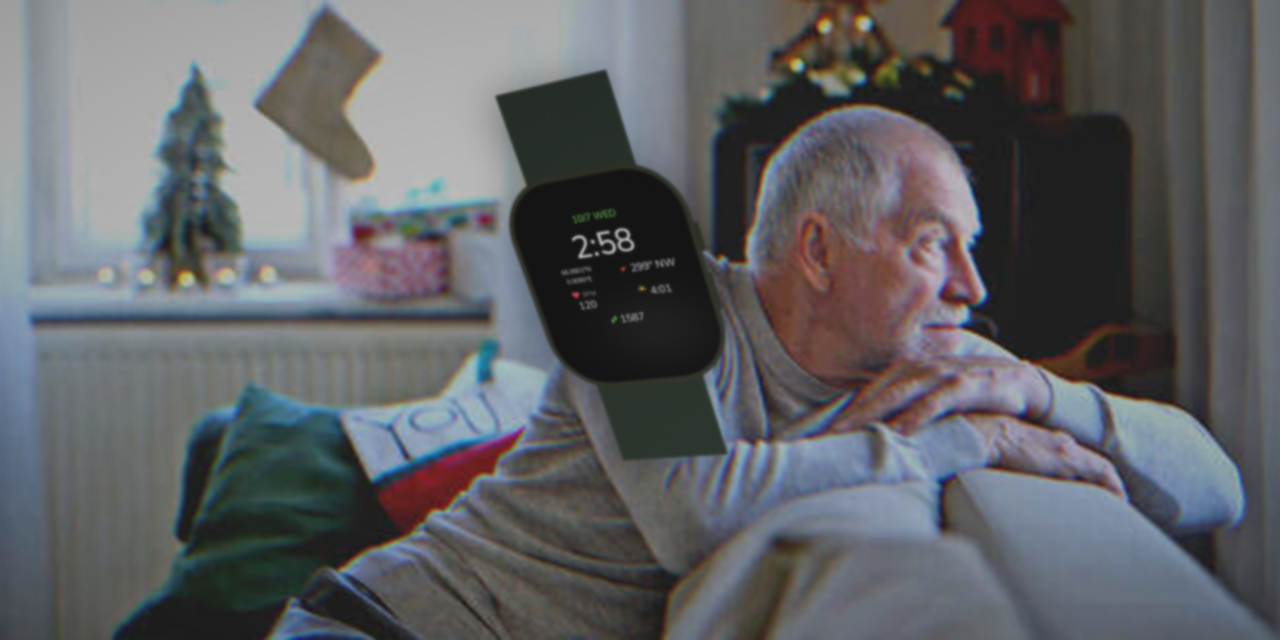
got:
**2:58**
